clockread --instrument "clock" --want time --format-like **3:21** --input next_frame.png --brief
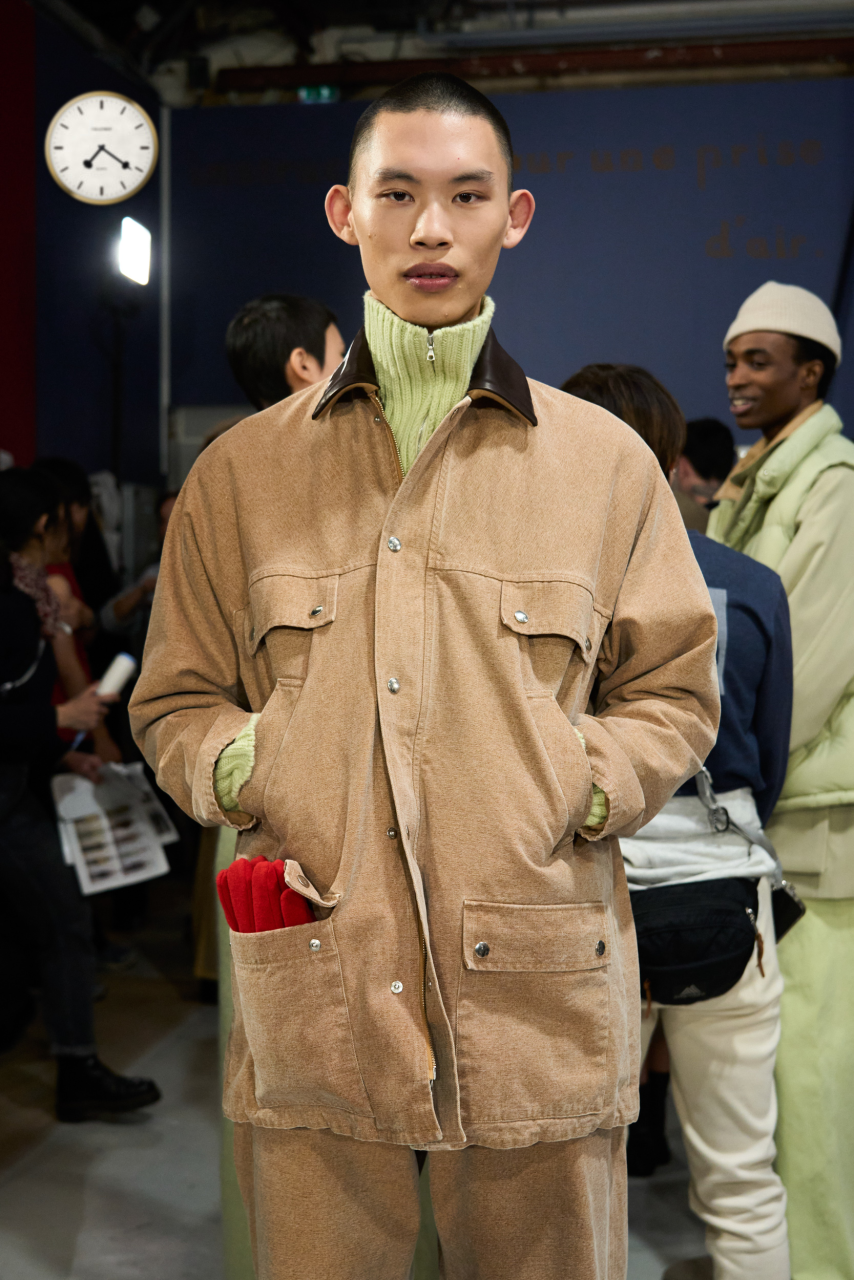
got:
**7:21**
